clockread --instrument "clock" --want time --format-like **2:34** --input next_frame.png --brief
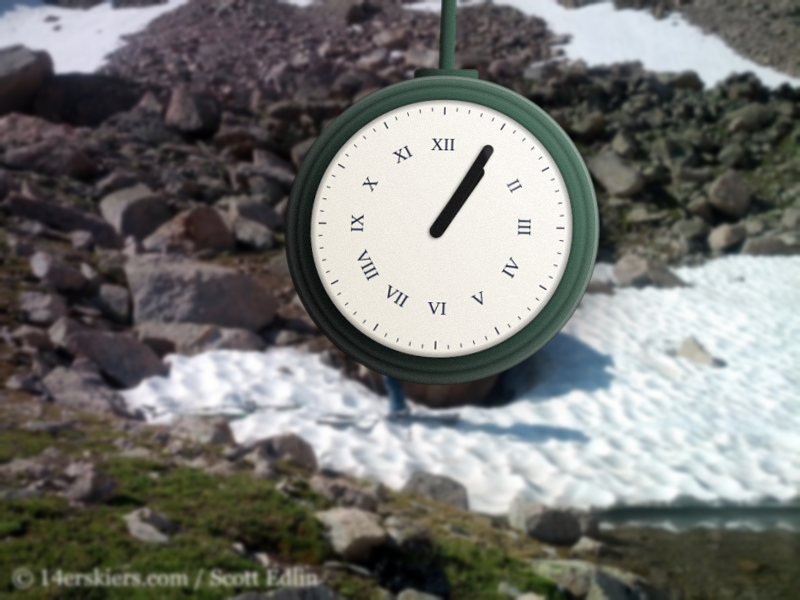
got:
**1:05**
